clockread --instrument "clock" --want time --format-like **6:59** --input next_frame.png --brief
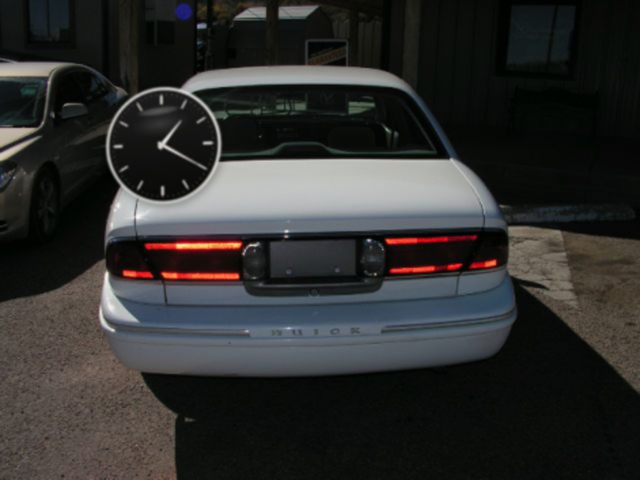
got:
**1:20**
